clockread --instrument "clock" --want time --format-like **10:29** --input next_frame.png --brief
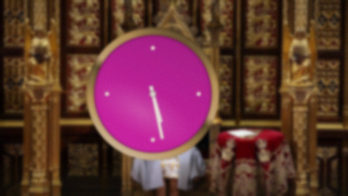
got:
**5:28**
